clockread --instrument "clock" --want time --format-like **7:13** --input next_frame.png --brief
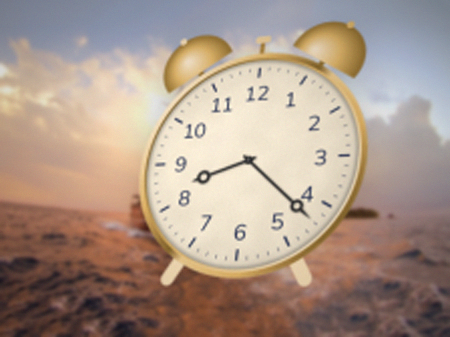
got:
**8:22**
